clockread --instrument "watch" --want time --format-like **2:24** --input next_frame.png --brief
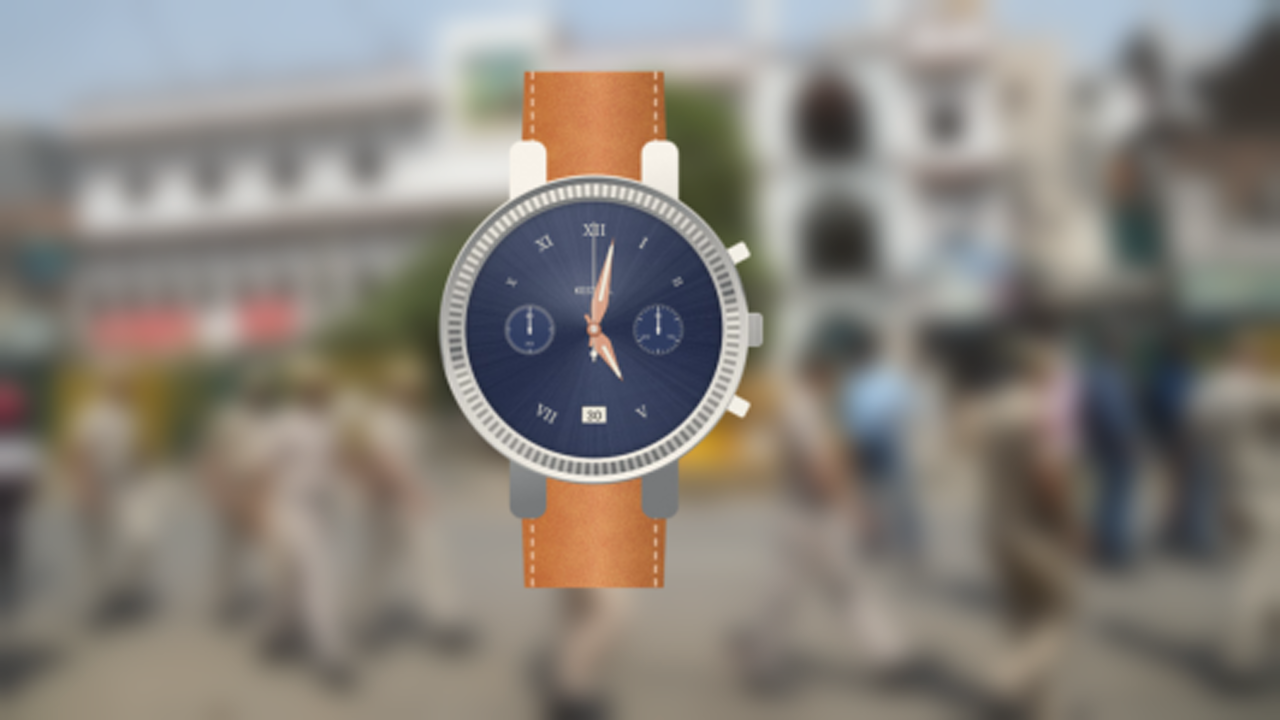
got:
**5:02**
